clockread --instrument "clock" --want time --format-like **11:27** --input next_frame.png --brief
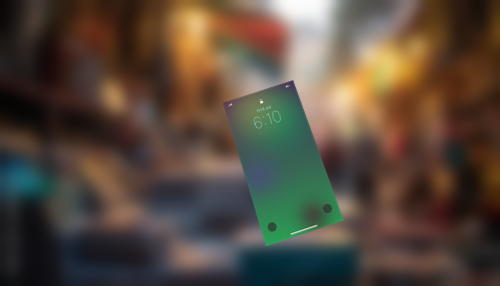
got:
**6:10**
